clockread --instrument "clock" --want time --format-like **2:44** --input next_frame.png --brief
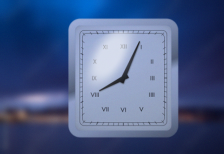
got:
**8:04**
